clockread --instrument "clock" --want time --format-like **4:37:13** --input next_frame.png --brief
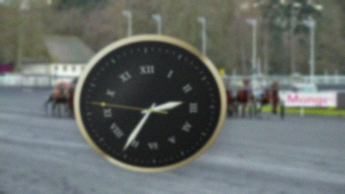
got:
**2:35:47**
